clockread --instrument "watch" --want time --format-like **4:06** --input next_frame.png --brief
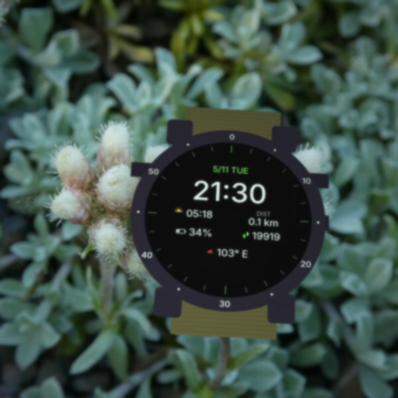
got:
**21:30**
